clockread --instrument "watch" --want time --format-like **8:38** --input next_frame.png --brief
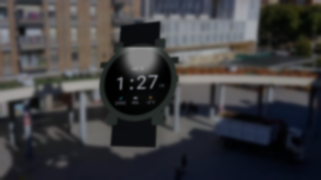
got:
**1:27**
